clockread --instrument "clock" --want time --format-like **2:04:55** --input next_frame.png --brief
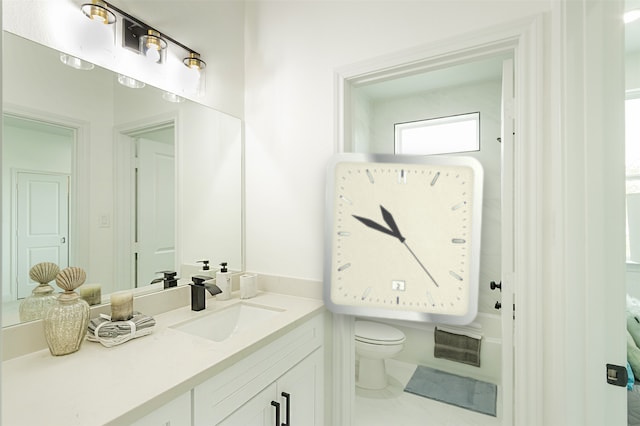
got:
**10:48:23**
